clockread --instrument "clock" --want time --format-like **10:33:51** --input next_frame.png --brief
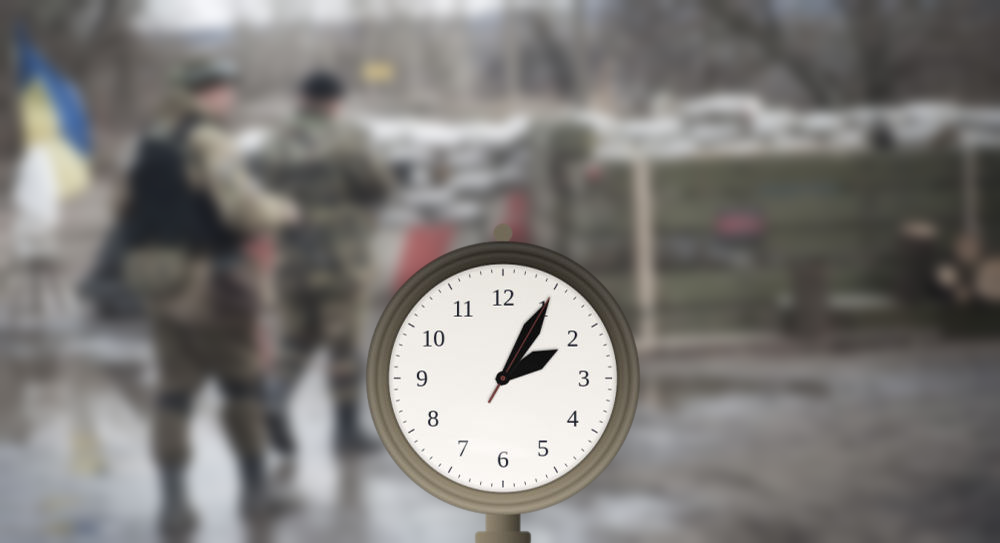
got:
**2:05:05**
